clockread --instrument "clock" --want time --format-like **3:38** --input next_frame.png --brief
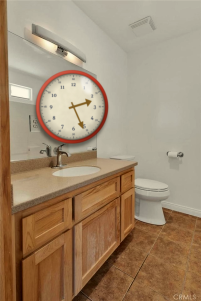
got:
**2:26**
